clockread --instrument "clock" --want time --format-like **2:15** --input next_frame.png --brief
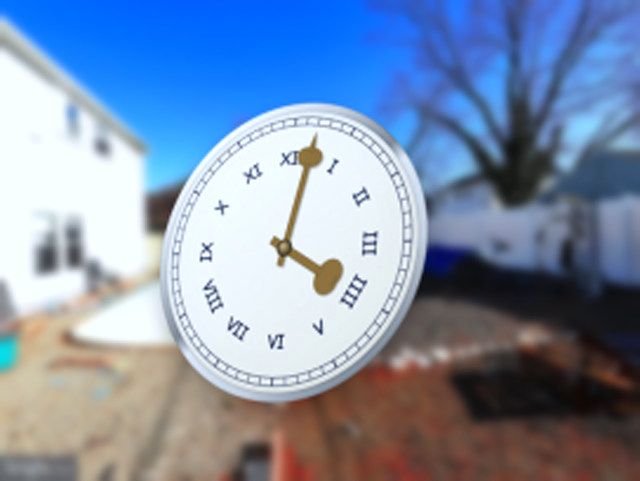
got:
**4:02**
